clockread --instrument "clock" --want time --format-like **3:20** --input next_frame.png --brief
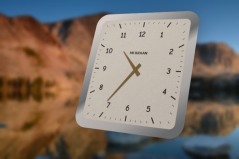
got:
**10:36**
